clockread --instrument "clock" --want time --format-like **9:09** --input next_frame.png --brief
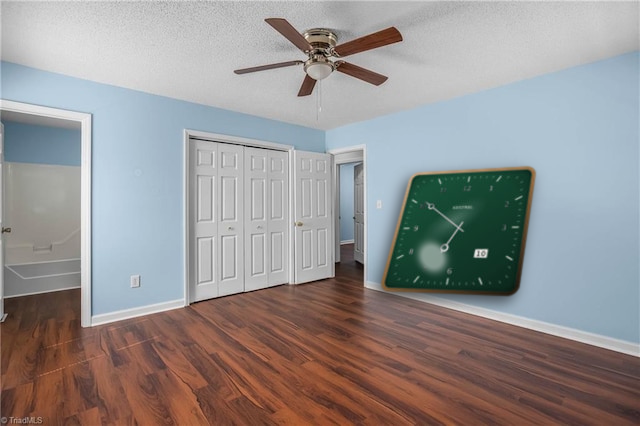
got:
**6:51**
